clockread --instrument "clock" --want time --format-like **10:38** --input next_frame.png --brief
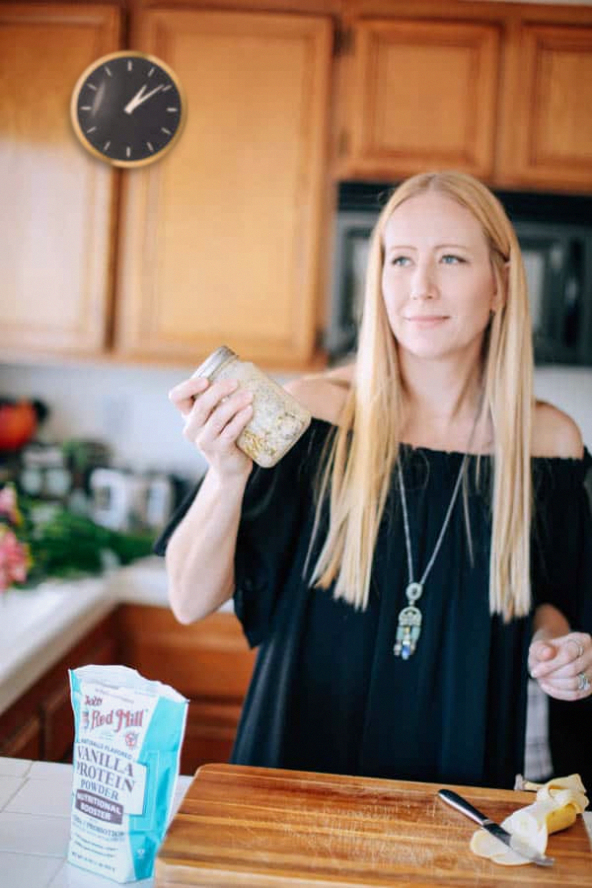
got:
**1:09**
